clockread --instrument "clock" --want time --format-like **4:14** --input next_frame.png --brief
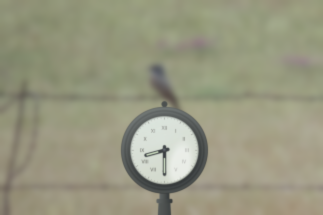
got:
**8:30**
